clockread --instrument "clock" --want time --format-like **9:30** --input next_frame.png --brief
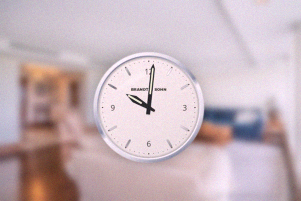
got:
**10:01**
